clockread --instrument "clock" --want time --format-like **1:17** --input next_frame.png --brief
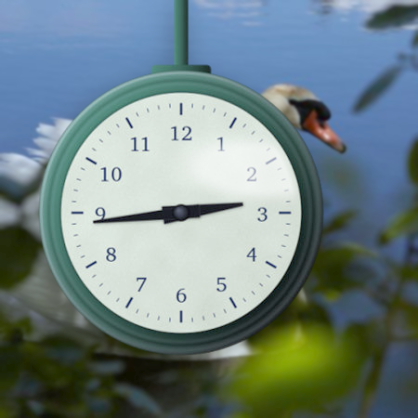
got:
**2:44**
